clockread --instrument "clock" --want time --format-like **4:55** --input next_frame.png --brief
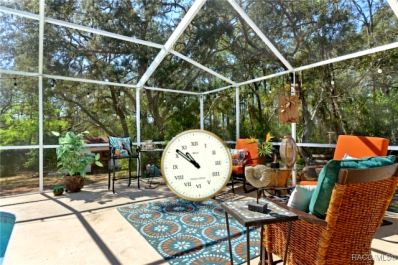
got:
**10:52**
